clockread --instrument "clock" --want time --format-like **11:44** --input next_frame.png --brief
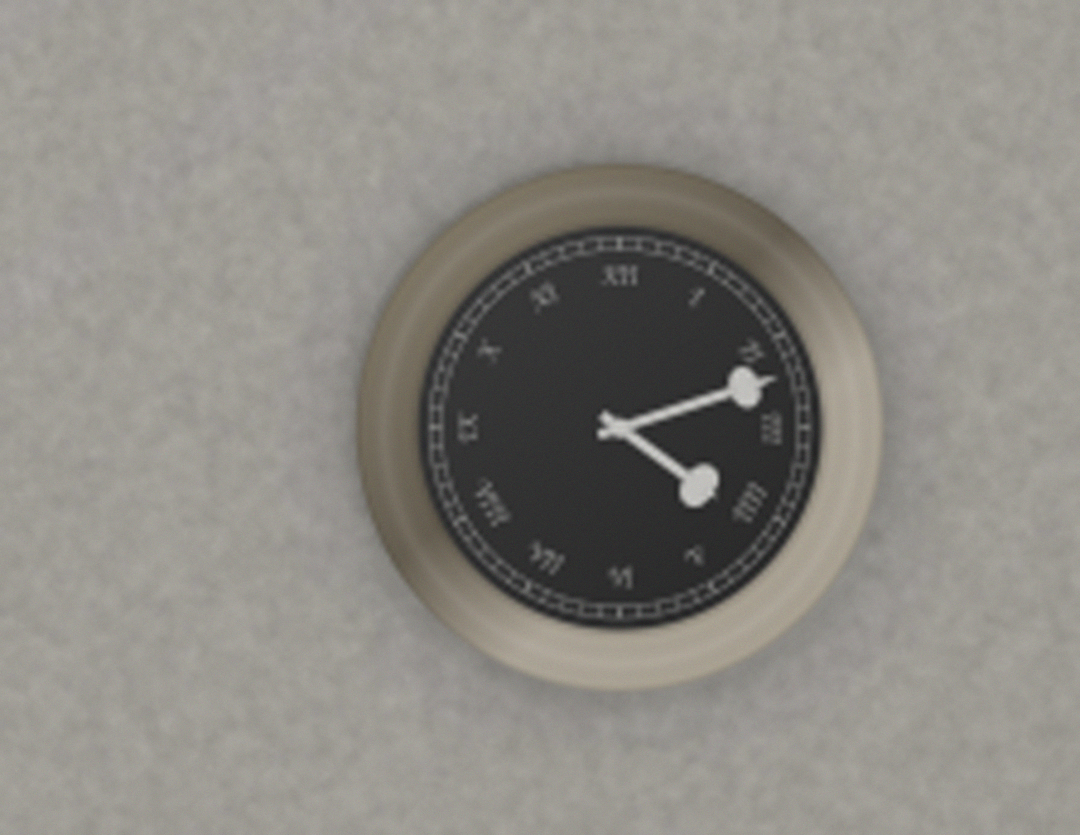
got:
**4:12**
